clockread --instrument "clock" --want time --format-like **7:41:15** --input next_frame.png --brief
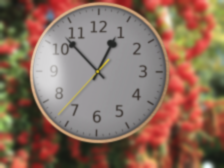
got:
**12:52:37**
